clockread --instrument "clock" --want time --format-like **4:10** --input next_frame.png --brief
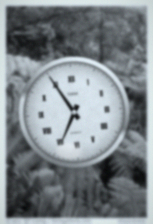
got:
**6:55**
